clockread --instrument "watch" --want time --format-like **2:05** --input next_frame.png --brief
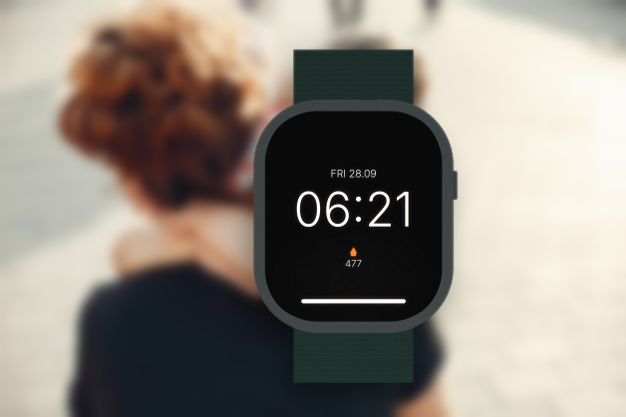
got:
**6:21**
